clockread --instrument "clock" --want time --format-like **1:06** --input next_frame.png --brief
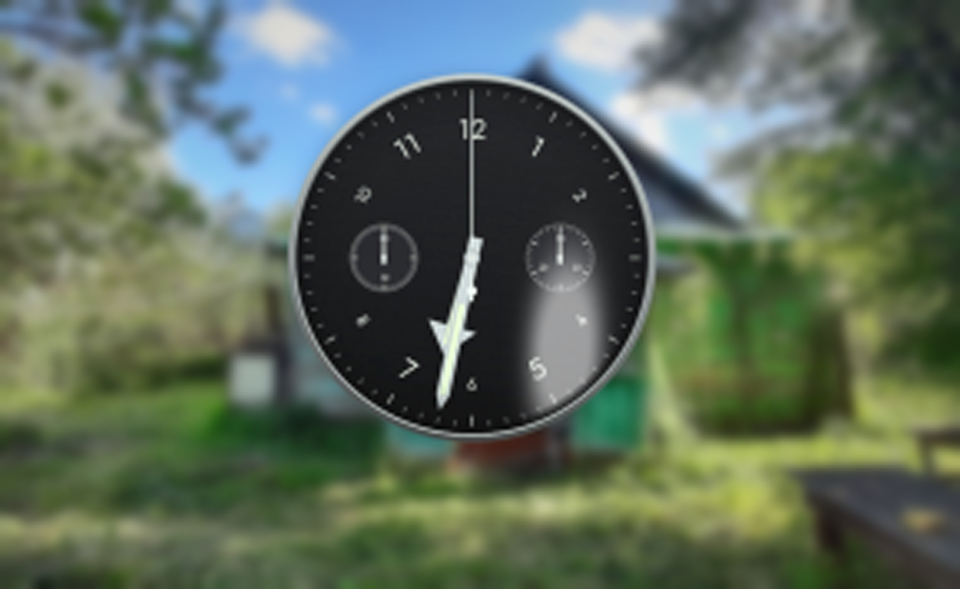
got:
**6:32**
